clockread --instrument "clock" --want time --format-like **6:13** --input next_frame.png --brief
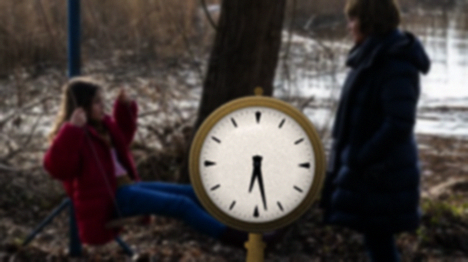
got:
**6:28**
